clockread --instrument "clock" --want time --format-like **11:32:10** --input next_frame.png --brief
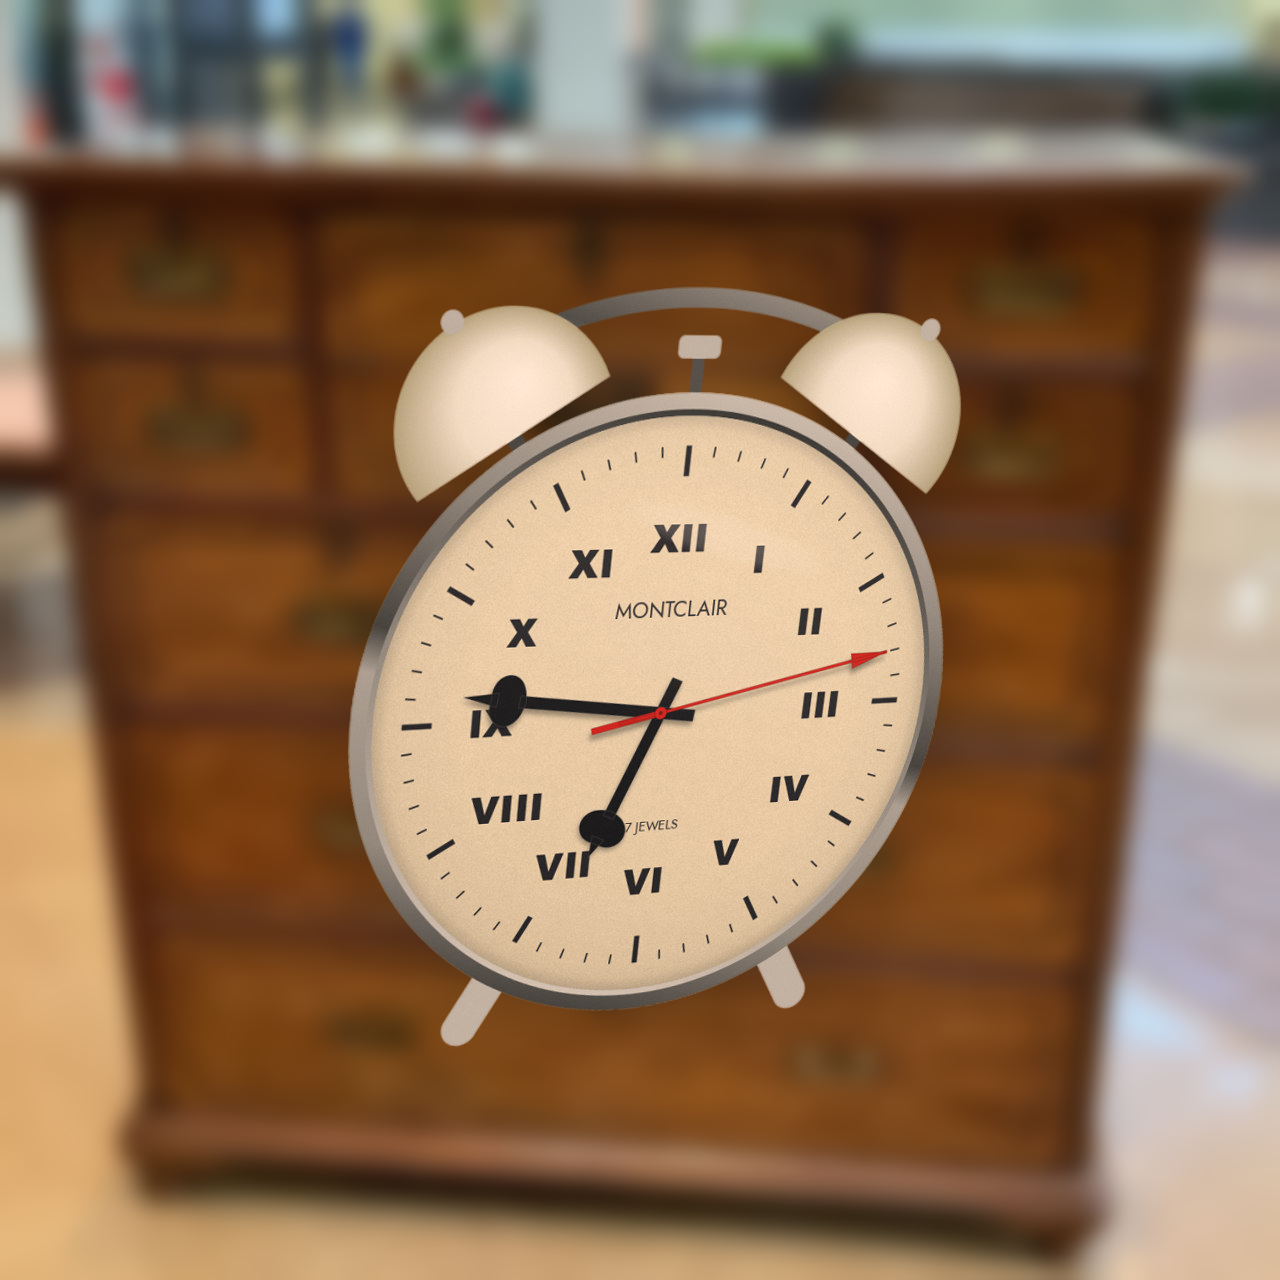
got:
**6:46:13**
